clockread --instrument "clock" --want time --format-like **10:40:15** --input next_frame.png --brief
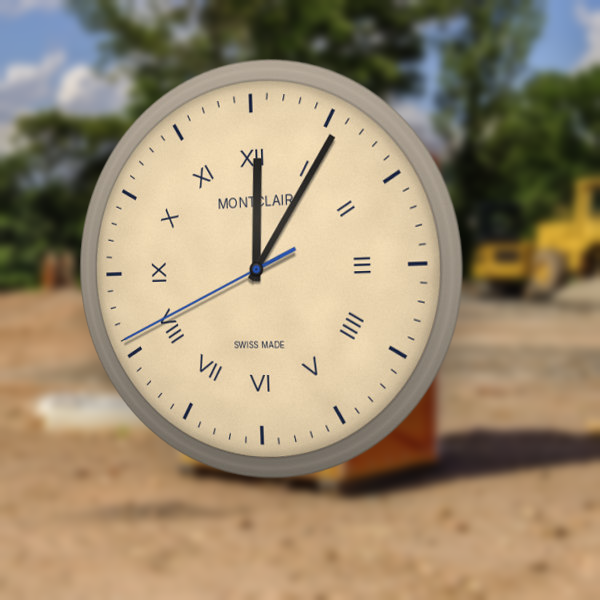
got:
**12:05:41**
